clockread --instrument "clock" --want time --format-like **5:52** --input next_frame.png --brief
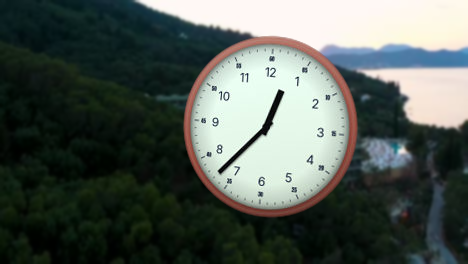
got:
**12:37**
